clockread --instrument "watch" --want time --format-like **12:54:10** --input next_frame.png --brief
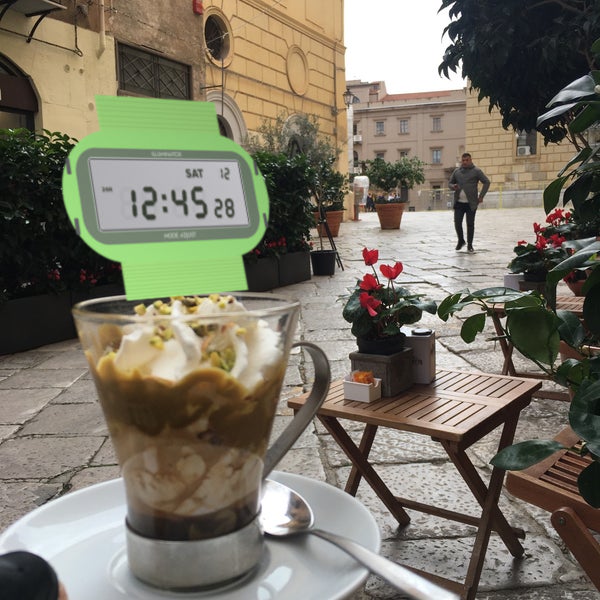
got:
**12:45:28**
